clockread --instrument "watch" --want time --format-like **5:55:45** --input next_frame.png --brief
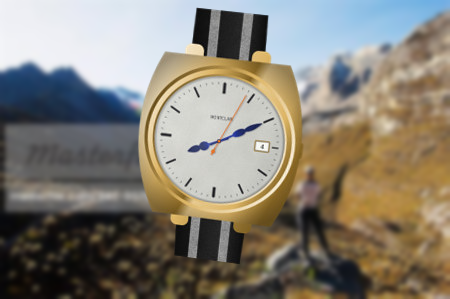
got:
**8:10:04**
